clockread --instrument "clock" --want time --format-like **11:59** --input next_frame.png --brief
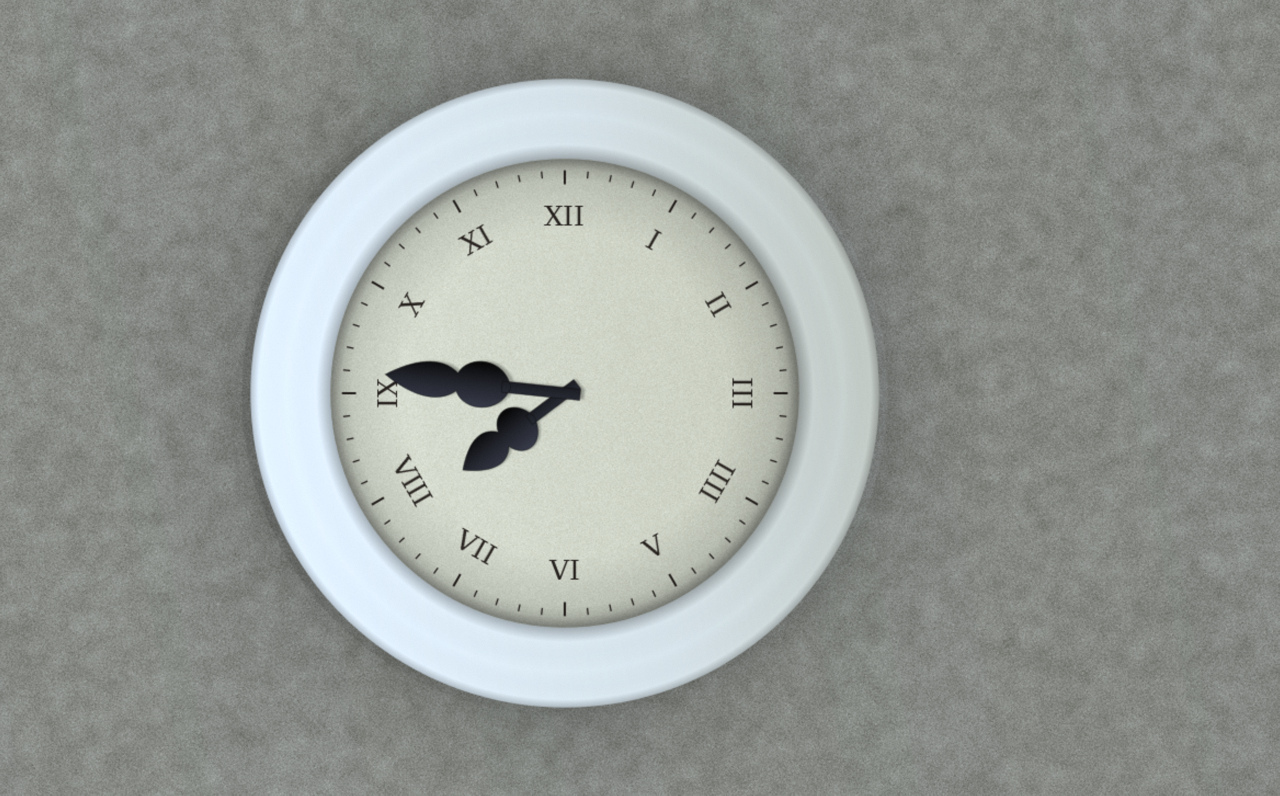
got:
**7:46**
